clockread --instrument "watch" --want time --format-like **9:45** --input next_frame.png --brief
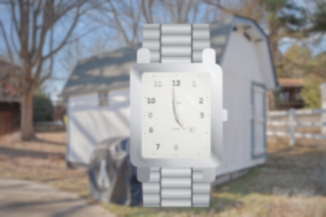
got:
**4:59**
